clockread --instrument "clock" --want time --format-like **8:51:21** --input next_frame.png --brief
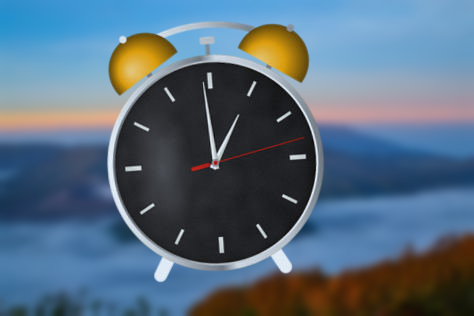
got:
**12:59:13**
